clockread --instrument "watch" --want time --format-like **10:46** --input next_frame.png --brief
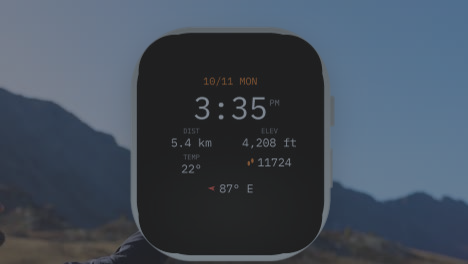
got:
**3:35**
